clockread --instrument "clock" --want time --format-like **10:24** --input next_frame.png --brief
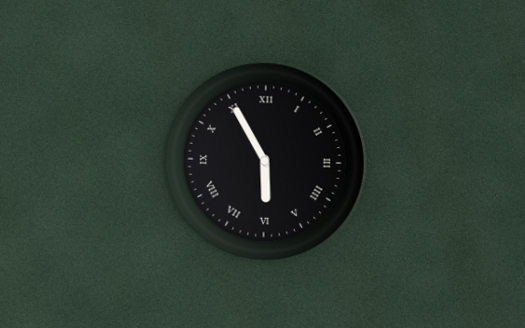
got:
**5:55**
